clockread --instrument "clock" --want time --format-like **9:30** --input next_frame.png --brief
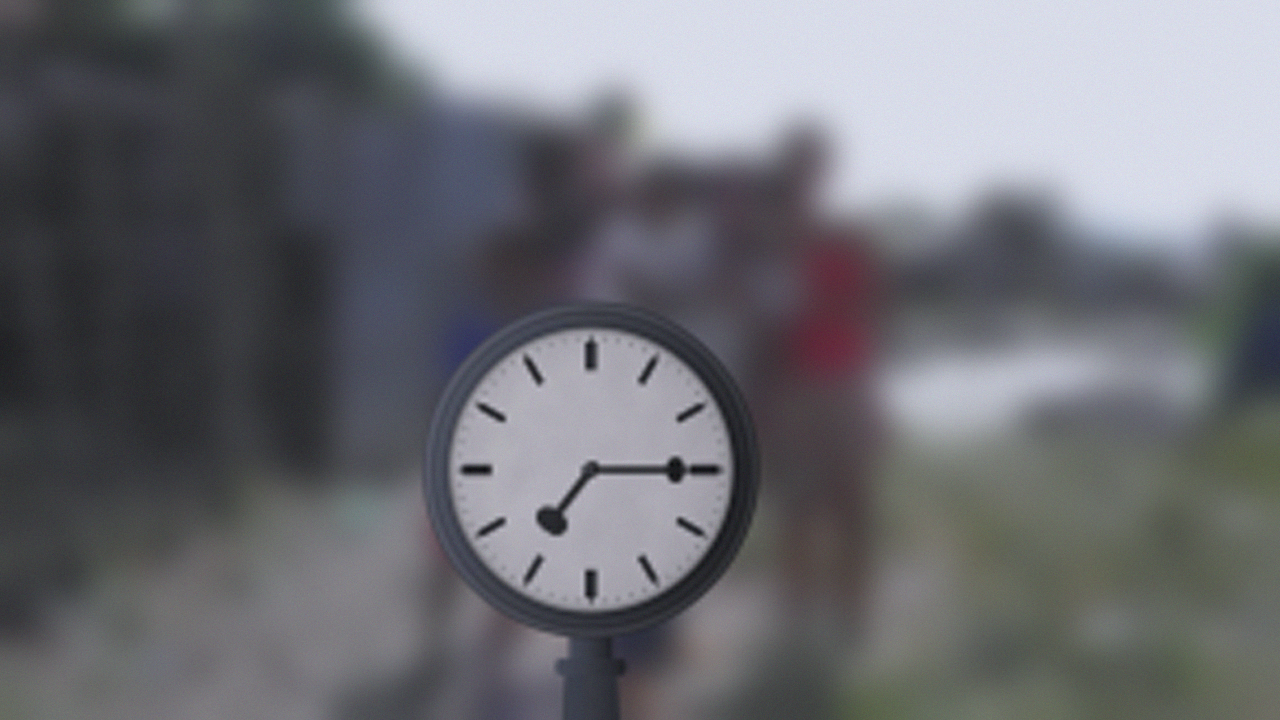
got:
**7:15**
